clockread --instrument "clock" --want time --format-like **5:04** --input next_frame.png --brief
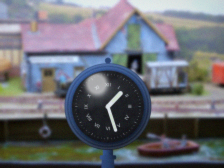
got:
**1:27**
